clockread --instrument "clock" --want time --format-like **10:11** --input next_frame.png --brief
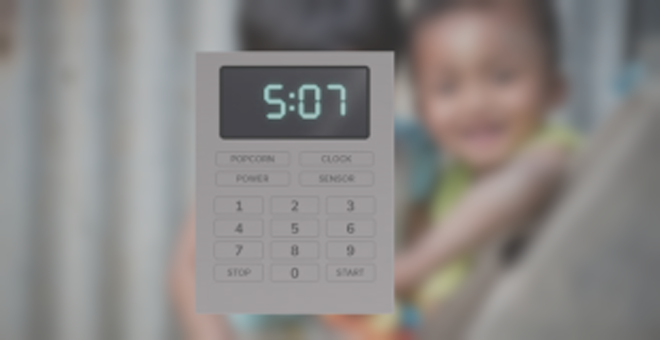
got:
**5:07**
